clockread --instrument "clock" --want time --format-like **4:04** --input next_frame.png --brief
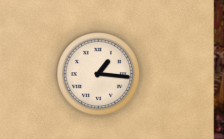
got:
**1:16**
